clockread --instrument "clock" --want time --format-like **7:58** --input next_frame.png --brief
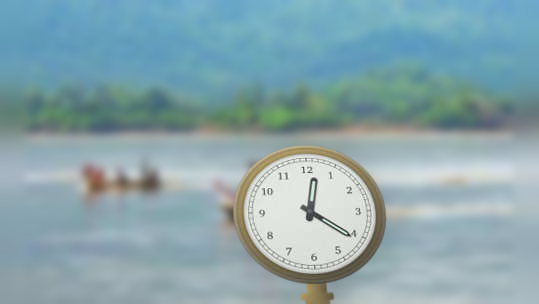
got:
**12:21**
